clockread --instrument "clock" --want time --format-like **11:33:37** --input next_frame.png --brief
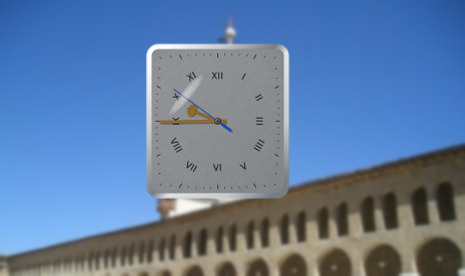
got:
**9:44:51**
